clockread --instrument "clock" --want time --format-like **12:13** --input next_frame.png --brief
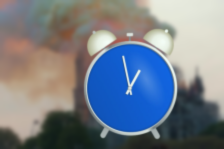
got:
**12:58**
